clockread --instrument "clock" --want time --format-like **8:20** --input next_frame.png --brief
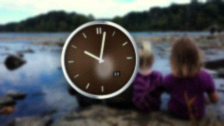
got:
**10:02**
